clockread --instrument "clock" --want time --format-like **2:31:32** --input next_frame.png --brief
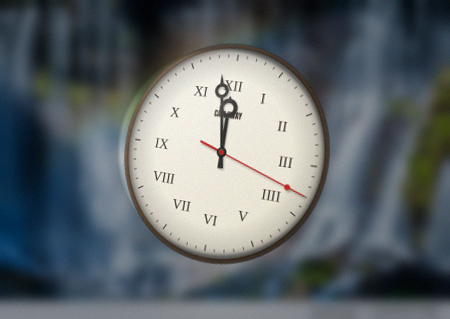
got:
**11:58:18**
